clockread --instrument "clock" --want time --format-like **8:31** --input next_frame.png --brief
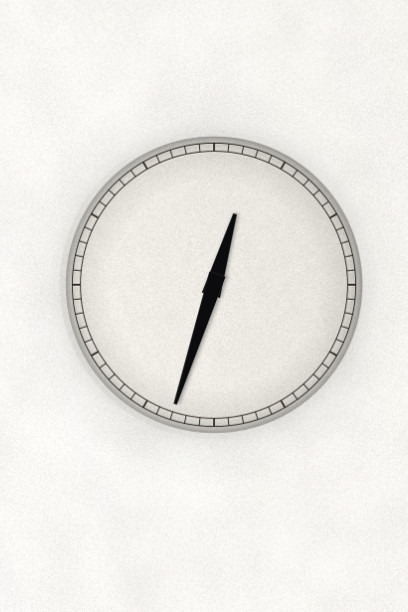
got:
**12:33**
